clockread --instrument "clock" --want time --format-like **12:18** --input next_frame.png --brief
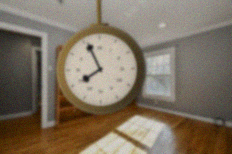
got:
**7:56**
